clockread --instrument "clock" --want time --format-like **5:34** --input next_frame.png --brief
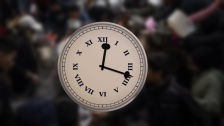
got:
**12:18**
